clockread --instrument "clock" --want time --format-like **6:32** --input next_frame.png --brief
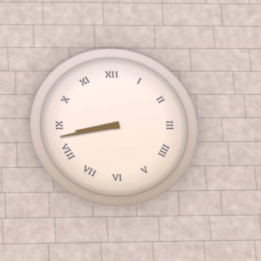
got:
**8:43**
